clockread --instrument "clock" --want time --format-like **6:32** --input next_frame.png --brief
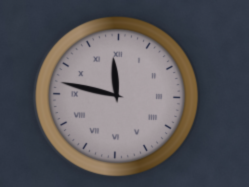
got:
**11:47**
